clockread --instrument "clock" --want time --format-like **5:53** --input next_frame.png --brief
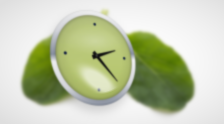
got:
**2:23**
